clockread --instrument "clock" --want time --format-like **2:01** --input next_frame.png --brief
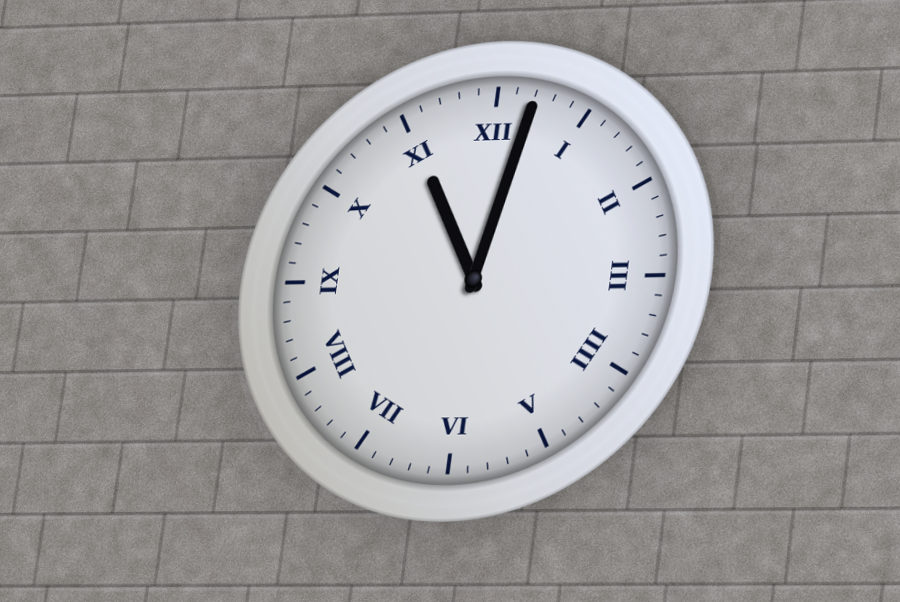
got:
**11:02**
